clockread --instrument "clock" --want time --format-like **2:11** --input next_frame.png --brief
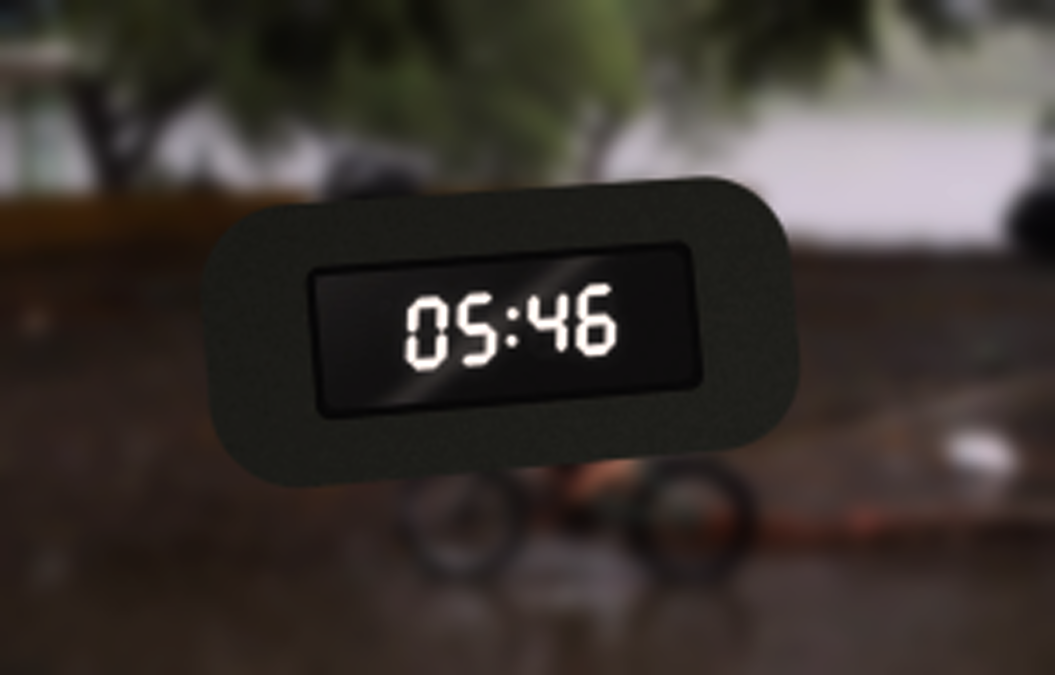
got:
**5:46**
